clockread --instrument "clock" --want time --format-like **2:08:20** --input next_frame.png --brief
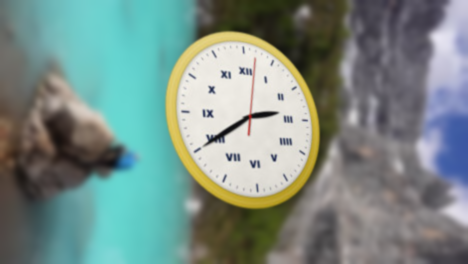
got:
**2:40:02**
